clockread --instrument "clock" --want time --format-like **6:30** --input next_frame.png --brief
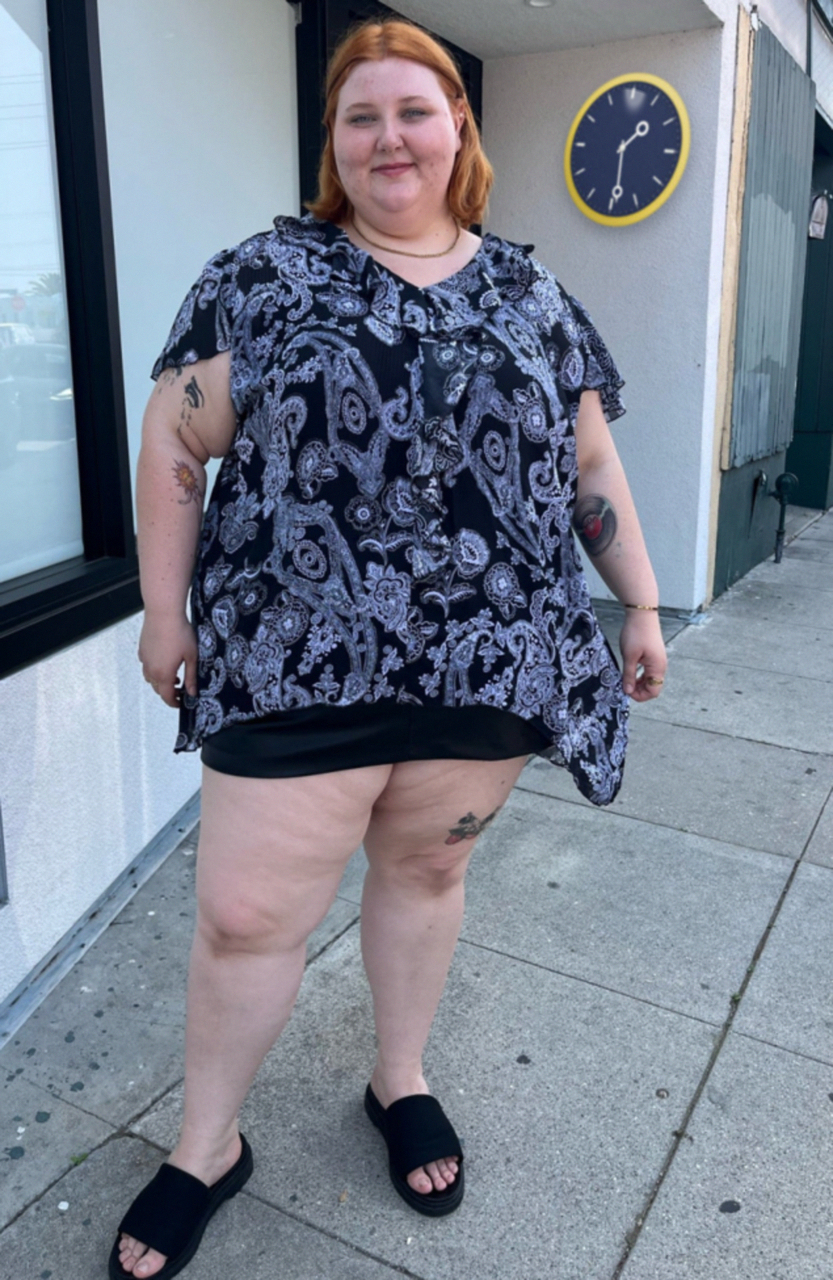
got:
**1:29**
